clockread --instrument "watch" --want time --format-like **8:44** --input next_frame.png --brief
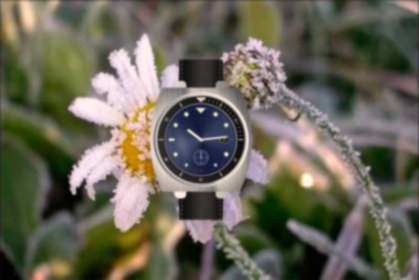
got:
**10:14**
